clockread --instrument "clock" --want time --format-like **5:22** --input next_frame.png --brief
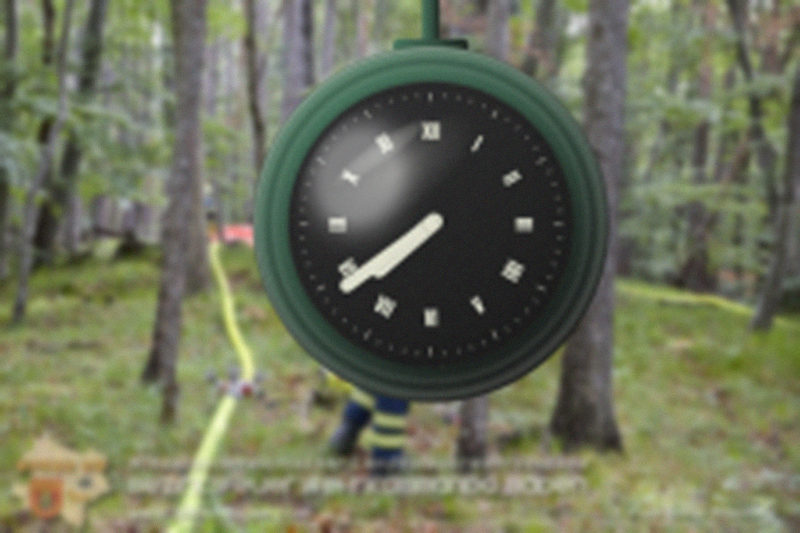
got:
**7:39**
